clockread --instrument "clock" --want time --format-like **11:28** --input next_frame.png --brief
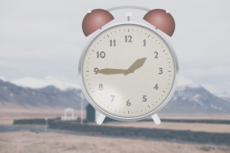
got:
**1:45**
